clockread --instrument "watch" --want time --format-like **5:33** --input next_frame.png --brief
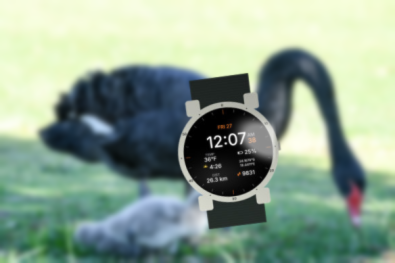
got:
**12:07**
